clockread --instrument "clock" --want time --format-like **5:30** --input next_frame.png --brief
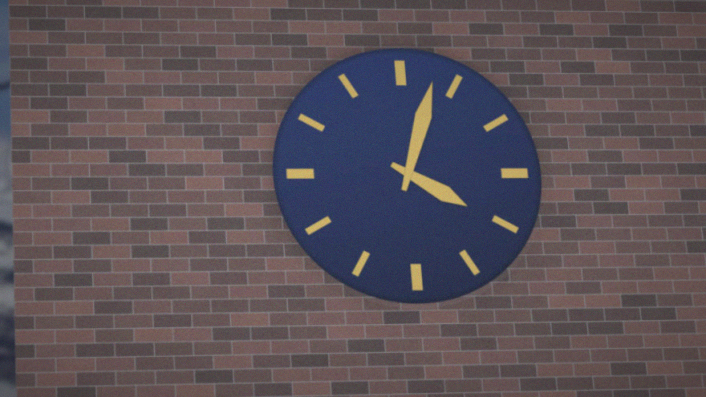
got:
**4:03**
